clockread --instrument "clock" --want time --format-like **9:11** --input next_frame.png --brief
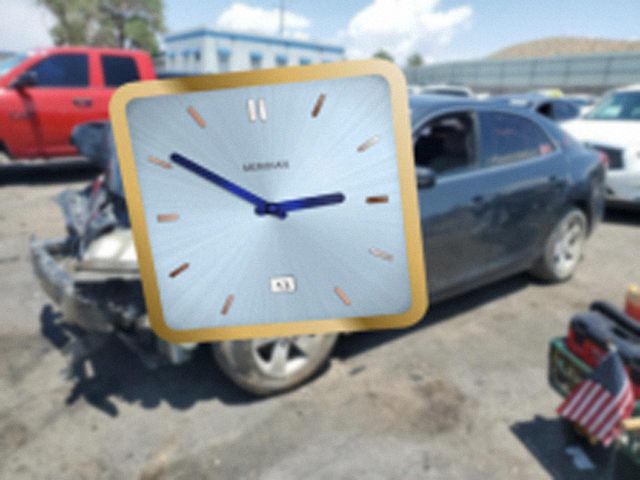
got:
**2:51**
